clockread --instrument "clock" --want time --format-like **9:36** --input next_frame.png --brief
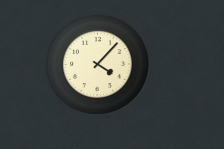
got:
**4:07**
